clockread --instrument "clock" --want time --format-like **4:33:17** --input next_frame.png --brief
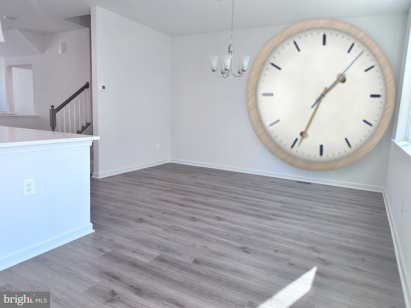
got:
**1:34:07**
